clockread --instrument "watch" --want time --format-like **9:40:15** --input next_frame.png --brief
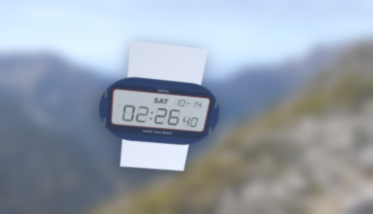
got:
**2:26:40**
